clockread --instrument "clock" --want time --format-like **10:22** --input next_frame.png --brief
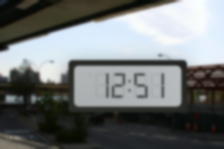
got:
**12:51**
